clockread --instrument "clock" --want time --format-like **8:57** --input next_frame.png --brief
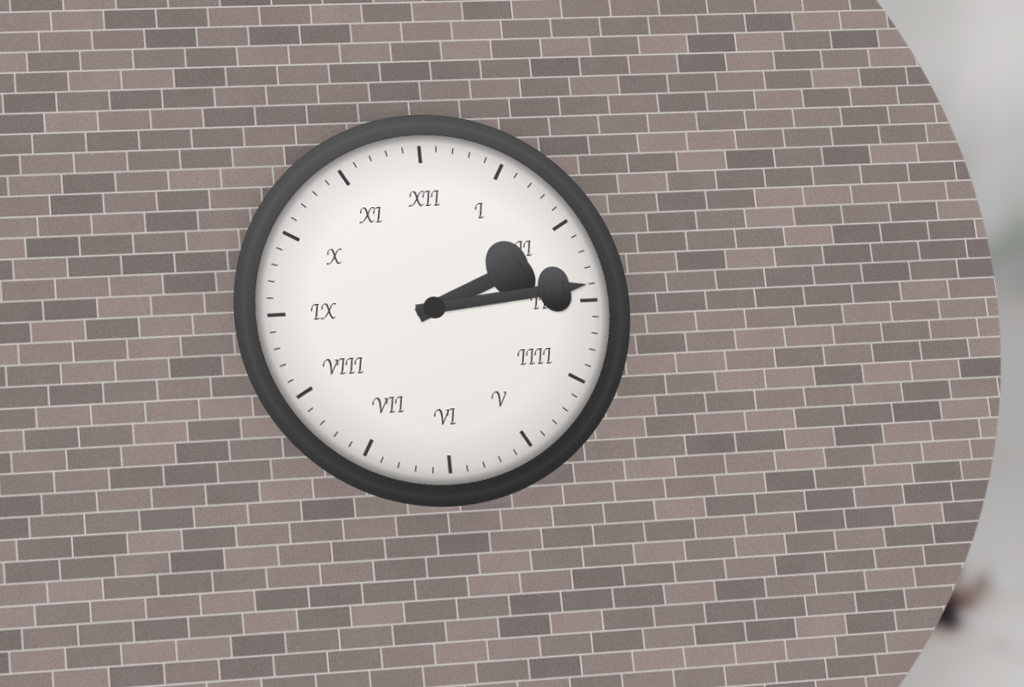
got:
**2:14**
